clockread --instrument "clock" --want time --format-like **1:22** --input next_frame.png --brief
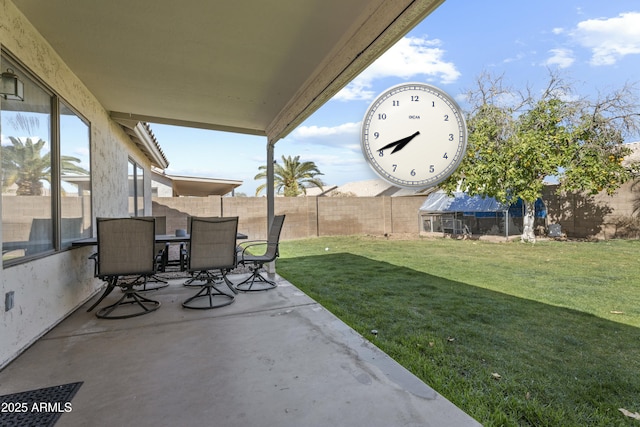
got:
**7:41**
